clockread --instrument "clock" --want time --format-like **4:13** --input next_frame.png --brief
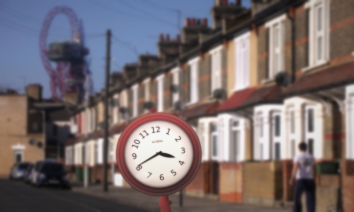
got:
**3:41**
